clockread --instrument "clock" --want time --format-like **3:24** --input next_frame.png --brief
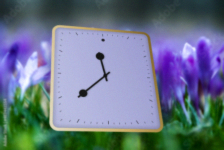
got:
**11:38**
